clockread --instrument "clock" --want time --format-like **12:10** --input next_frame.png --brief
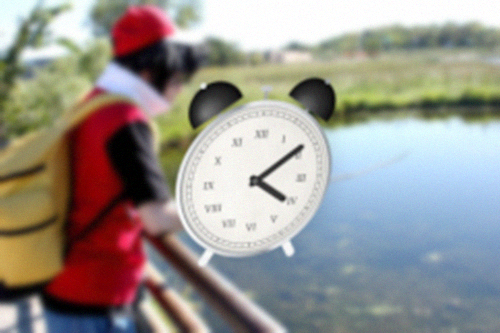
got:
**4:09**
